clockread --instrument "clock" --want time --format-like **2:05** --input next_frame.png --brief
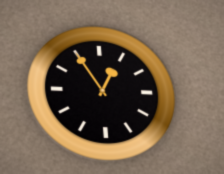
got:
**12:55**
